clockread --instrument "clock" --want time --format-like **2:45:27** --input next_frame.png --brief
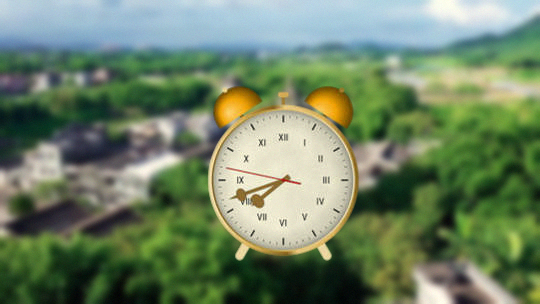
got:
**7:41:47**
